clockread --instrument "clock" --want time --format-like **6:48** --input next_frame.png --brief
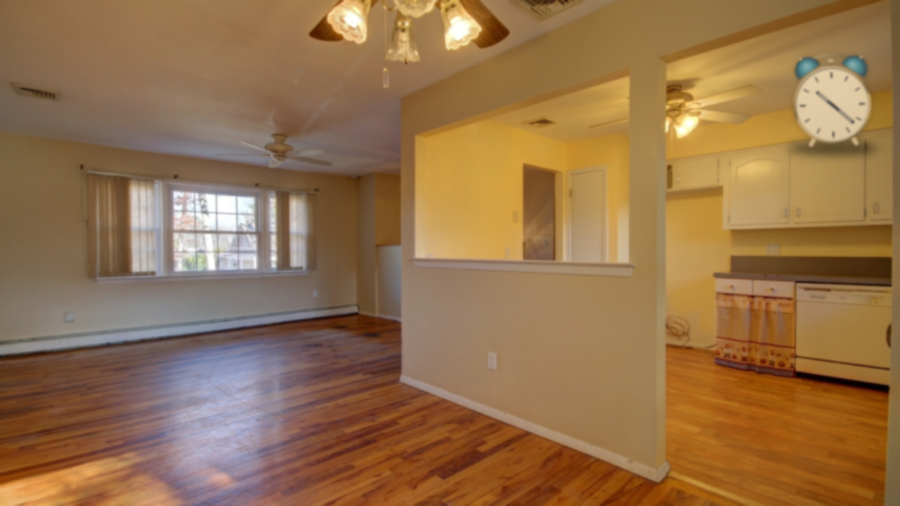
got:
**10:22**
